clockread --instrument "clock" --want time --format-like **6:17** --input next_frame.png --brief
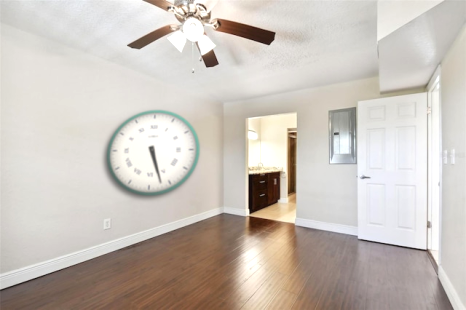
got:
**5:27**
